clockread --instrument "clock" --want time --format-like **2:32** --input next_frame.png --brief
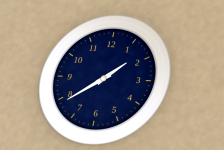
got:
**1:39**
